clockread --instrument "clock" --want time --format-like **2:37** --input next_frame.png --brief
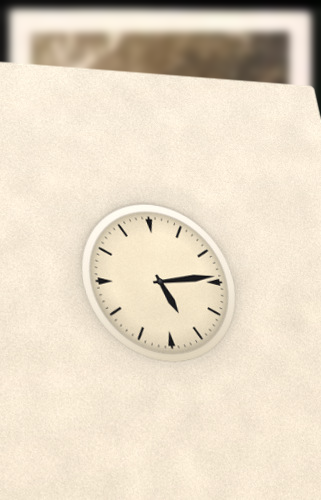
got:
**5:14**
